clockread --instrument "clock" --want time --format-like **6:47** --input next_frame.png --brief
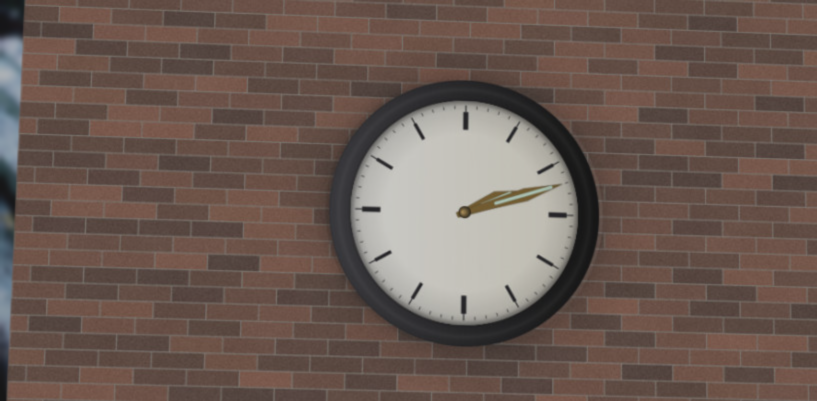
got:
**2:12**
